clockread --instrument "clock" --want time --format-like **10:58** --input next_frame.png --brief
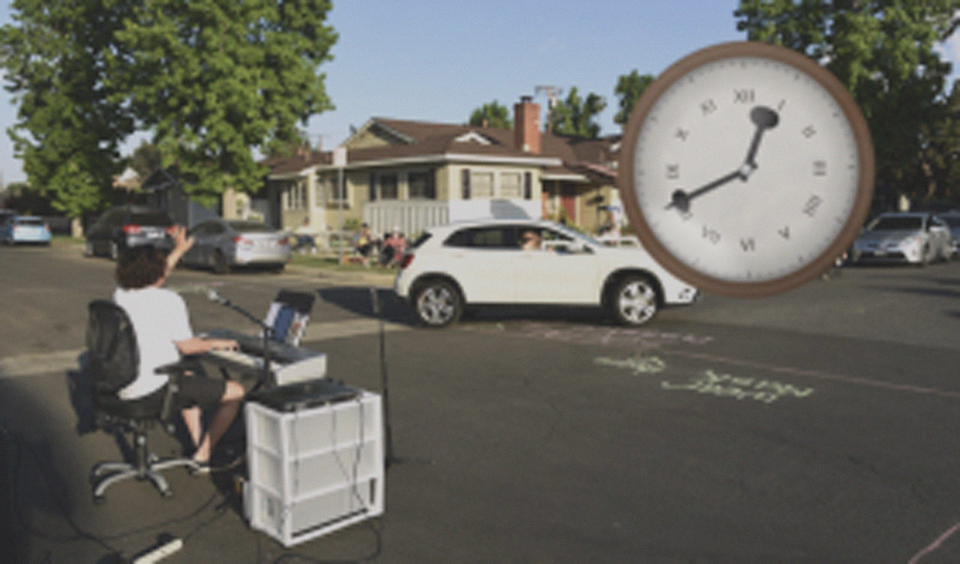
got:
**12:41**
